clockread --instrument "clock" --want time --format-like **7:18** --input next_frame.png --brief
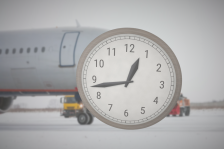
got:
**12:43**
